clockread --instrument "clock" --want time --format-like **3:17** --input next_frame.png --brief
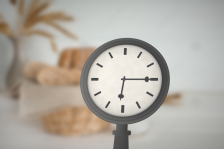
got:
**6:15**
